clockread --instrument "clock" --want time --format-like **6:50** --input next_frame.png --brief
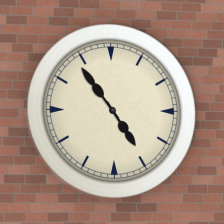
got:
**4:54**
